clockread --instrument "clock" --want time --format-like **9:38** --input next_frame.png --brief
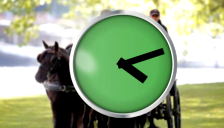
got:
**4:12**
